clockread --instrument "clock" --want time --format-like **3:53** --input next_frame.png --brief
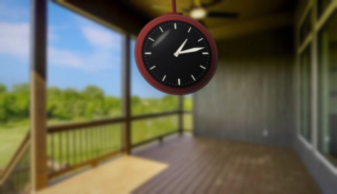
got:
**1:13**
